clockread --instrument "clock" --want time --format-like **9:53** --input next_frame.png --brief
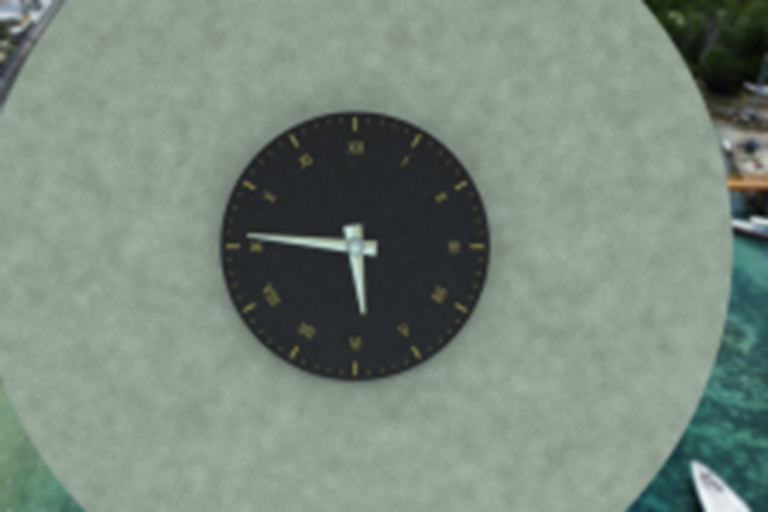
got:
**5:46**
